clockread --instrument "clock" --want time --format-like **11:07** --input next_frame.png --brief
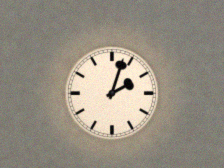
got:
**2:03**
